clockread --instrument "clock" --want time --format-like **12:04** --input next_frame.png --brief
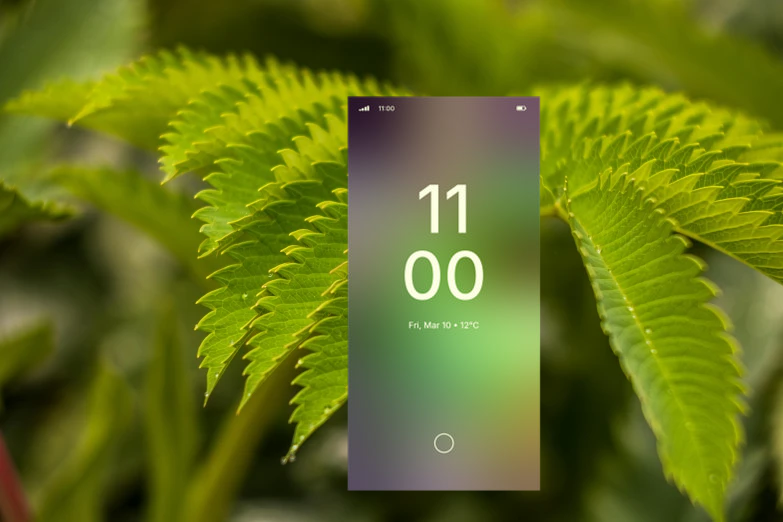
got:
**11:00**
